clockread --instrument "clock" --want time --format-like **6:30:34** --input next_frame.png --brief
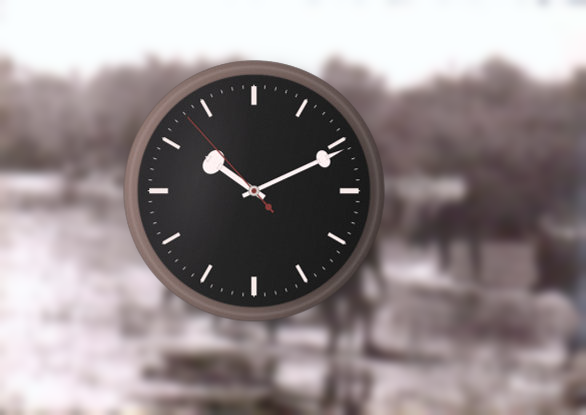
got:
**10:10:53**
